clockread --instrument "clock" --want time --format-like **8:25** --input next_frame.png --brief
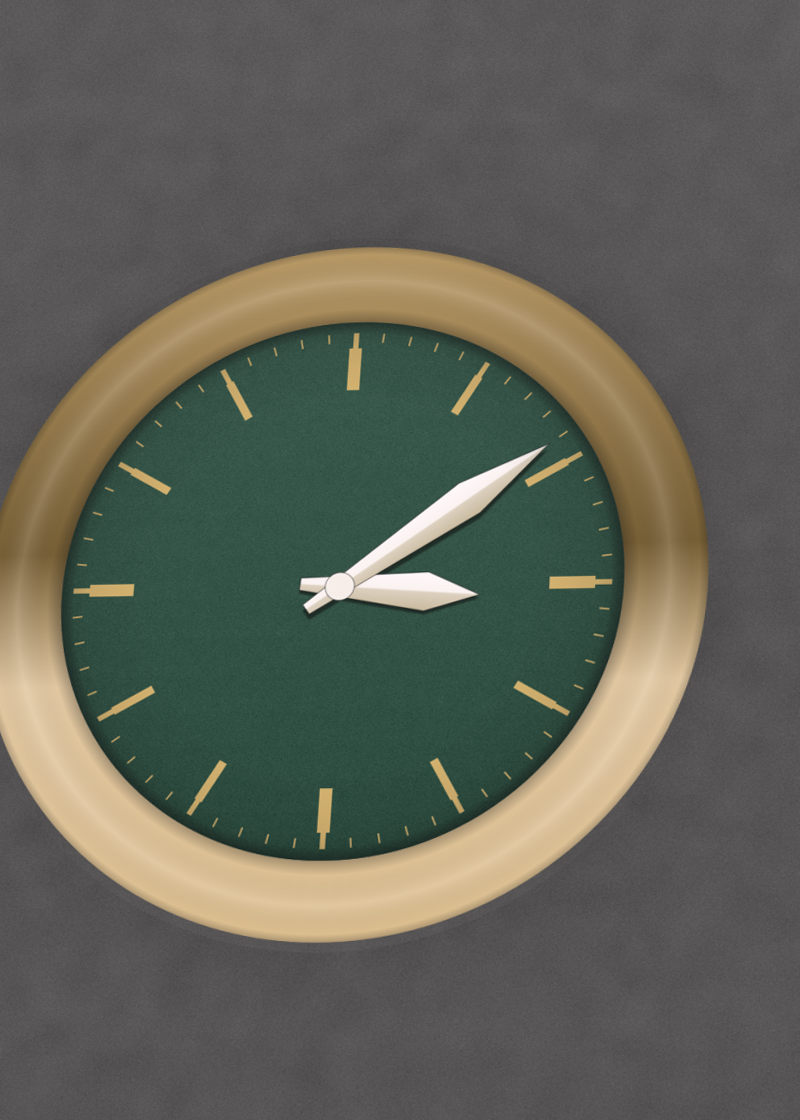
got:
**3:09**
